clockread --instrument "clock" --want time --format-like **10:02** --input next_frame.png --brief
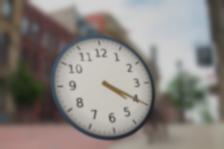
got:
**4:20**
